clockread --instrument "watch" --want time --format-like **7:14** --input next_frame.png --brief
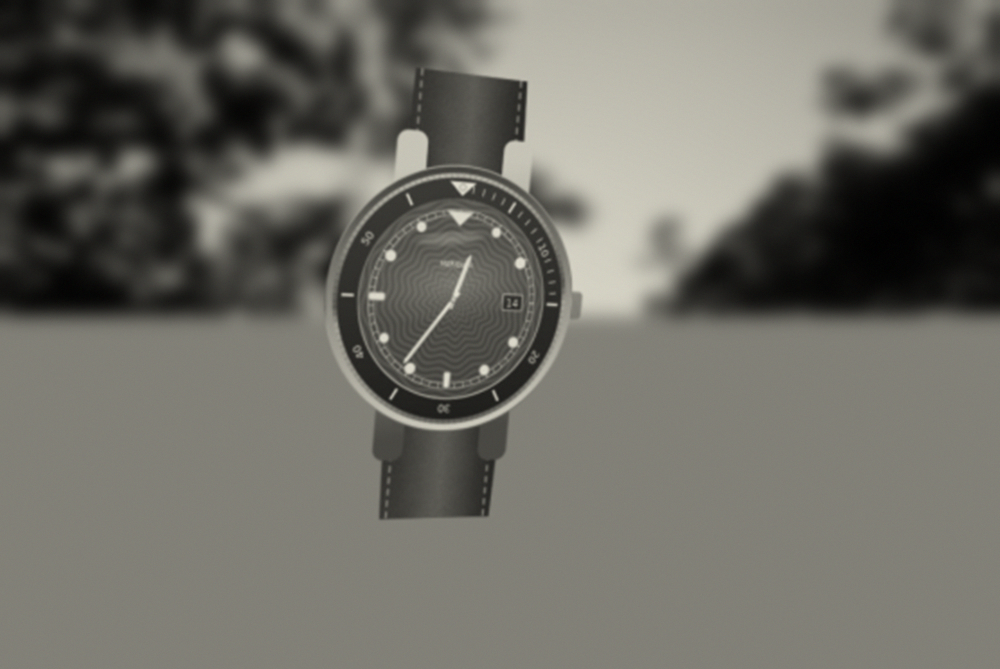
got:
**12:36**
